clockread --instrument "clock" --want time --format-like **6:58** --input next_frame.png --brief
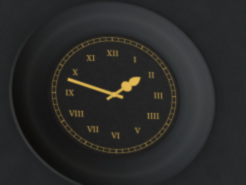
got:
**1:48**
